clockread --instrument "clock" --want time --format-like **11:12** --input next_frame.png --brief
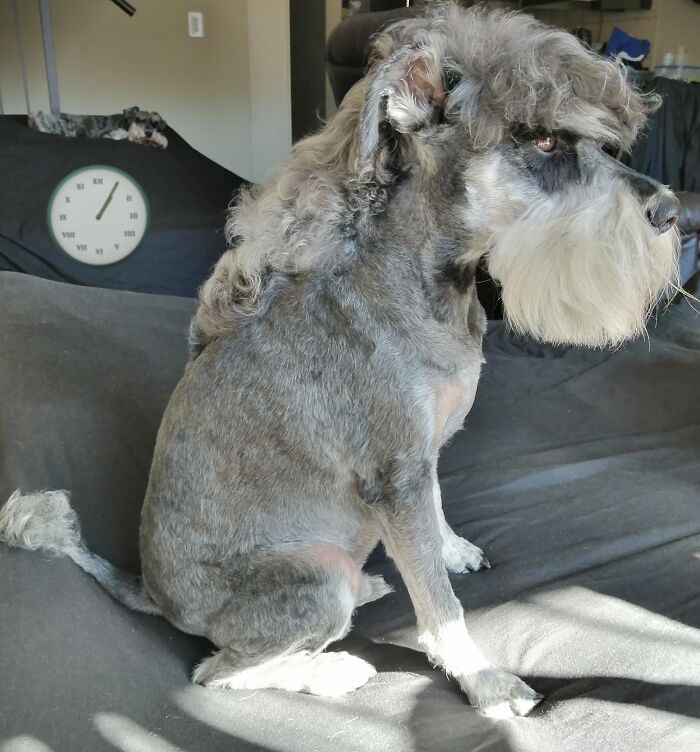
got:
**1:05**
